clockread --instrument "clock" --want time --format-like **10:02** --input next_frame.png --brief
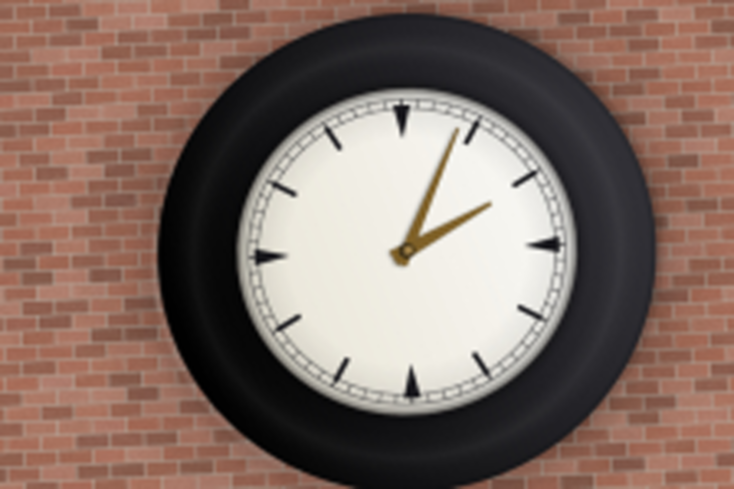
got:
**2:04**
